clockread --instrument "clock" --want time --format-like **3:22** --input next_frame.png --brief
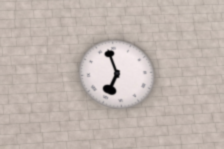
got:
**6:58**
